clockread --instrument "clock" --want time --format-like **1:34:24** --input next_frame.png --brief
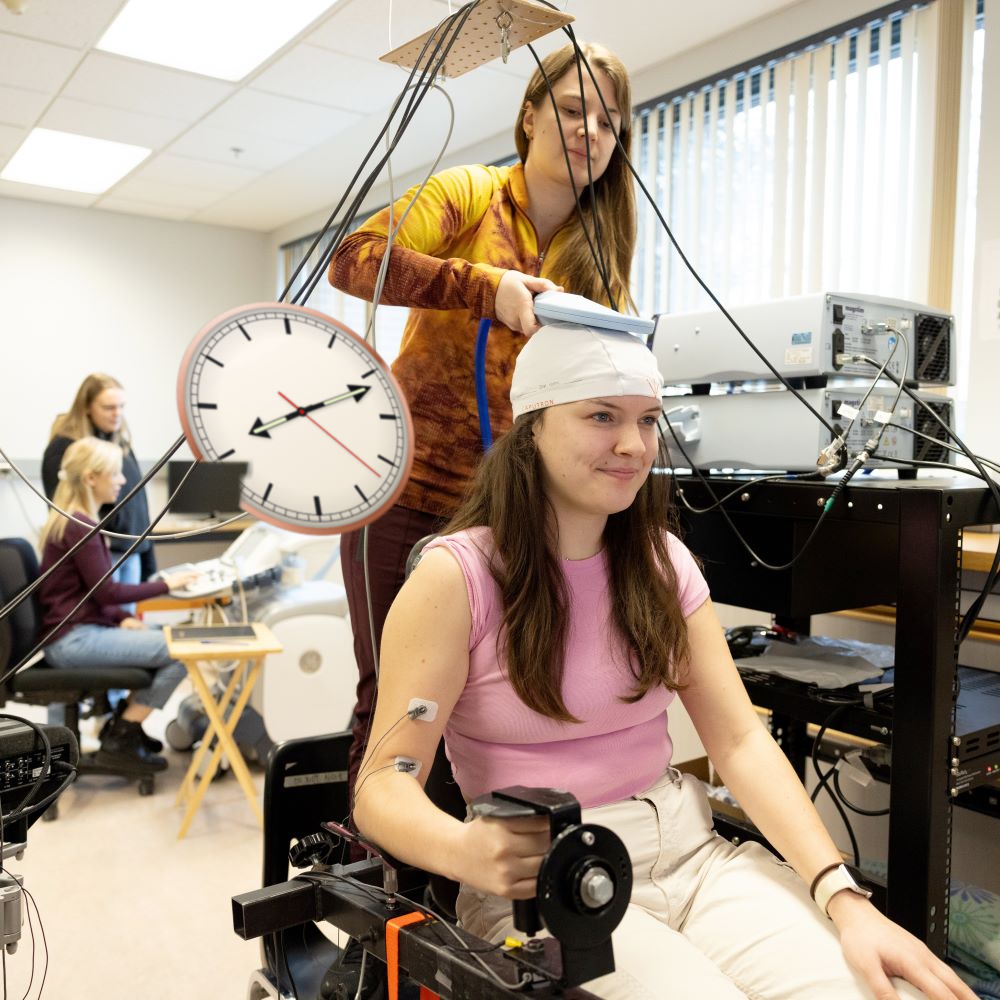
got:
**8:11:22**
